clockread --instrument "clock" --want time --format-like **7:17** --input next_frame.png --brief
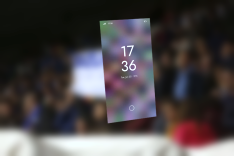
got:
**17:36**
